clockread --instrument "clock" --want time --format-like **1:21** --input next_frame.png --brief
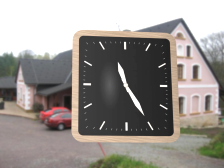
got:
**11:25**
